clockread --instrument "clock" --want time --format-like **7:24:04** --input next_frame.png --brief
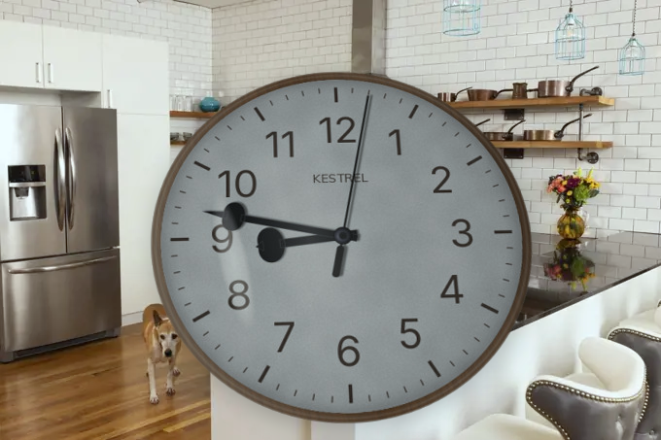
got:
**8:47:02**
